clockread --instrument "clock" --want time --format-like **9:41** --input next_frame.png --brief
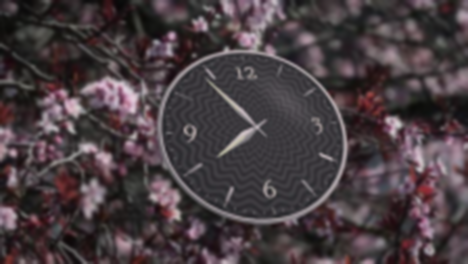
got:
**7:54**
